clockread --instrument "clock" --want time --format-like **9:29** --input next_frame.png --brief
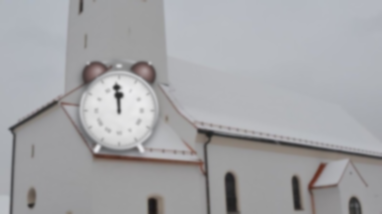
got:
**11:59**
